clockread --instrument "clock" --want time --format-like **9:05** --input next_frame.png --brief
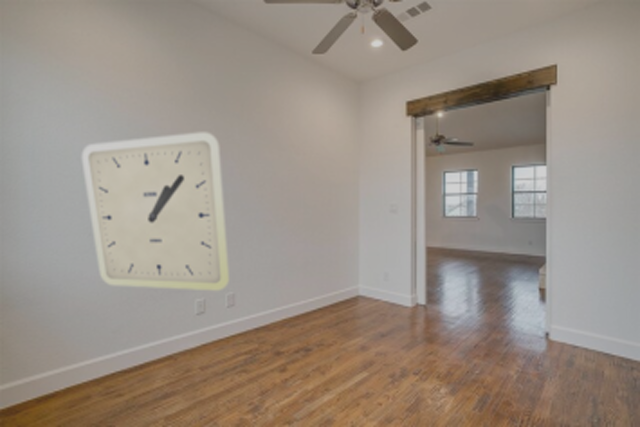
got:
**1:07**
